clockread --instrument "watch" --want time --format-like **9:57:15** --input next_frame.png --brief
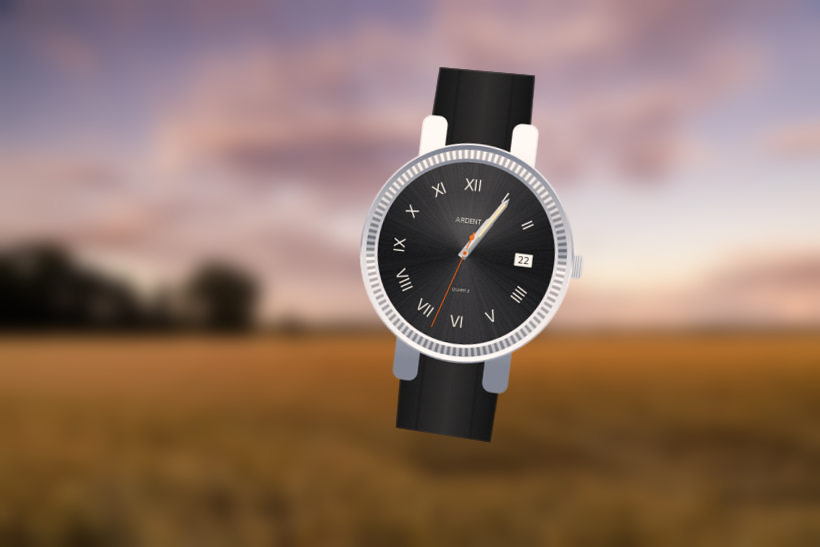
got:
**1:05:33**
